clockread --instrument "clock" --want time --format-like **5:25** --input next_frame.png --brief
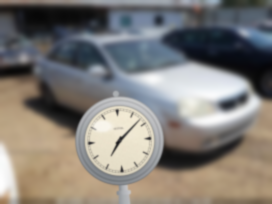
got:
**7:08**
